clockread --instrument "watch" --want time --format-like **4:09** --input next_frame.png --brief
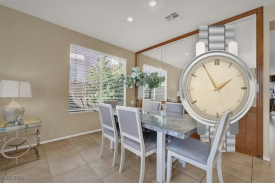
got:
**1:55**
